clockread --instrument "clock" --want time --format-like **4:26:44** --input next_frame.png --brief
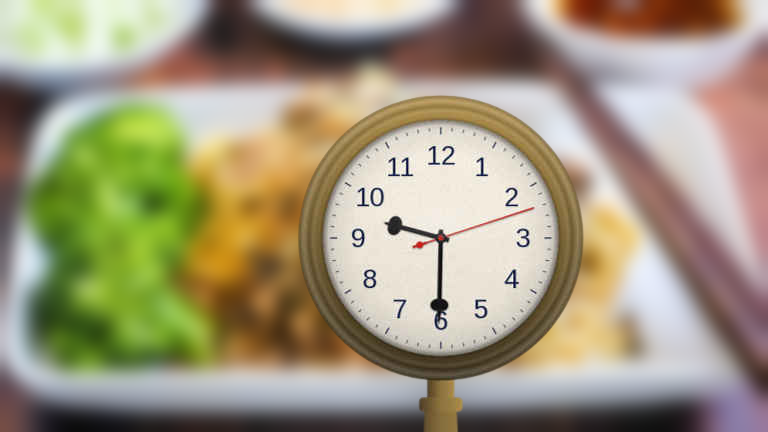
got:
**9:30:12**
